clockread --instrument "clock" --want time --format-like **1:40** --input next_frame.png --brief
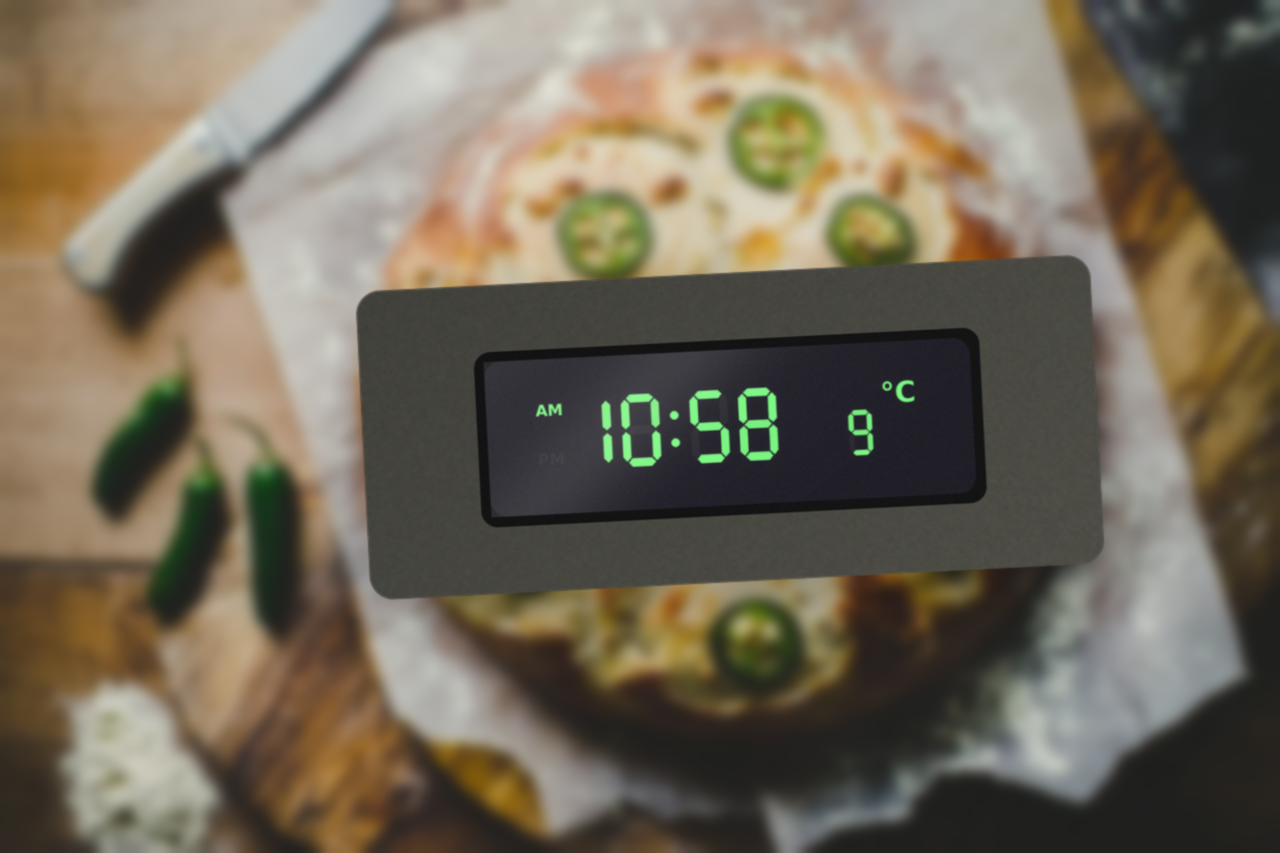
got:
**10:58**
